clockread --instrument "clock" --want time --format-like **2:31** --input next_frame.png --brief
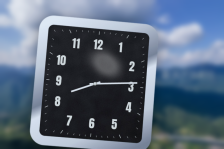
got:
**8:14**
